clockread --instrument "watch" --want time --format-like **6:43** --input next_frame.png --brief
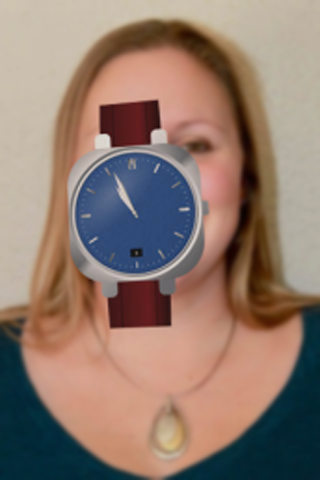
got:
**10:56**
